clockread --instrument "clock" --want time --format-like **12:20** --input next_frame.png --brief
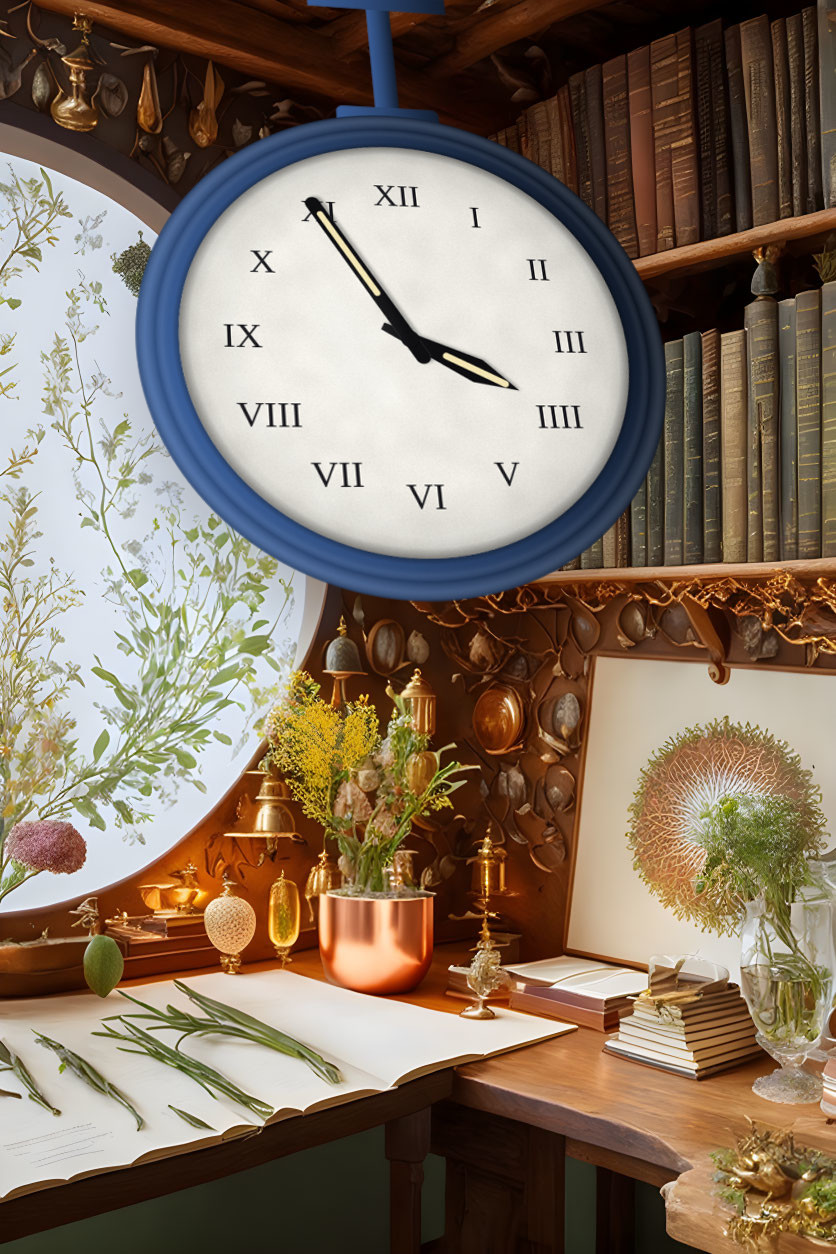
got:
**3:55**
